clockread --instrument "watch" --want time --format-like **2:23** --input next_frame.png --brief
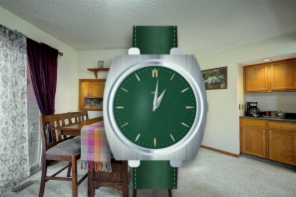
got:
**1:01**
